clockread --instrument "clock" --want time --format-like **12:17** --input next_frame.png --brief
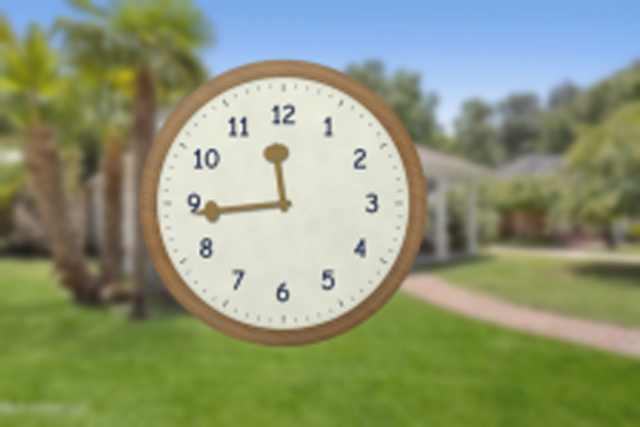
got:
**11:44**
